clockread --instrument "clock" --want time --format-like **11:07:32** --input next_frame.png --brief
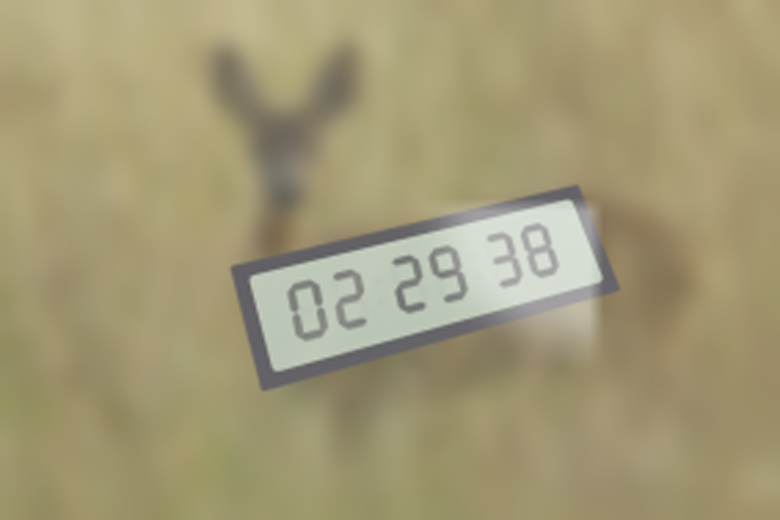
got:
**2:29:38**
